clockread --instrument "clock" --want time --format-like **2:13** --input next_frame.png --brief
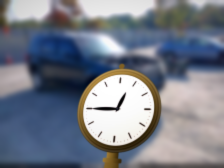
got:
**12:45**
